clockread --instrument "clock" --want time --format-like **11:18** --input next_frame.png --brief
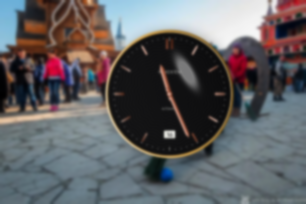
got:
**11:26**
